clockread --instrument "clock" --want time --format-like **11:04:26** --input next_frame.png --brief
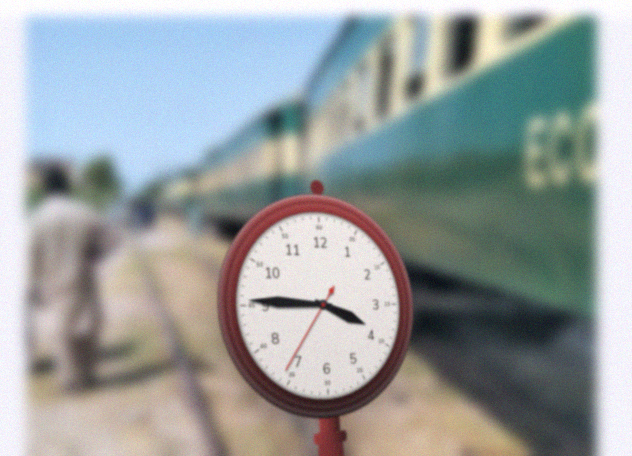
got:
**3:45:36**
